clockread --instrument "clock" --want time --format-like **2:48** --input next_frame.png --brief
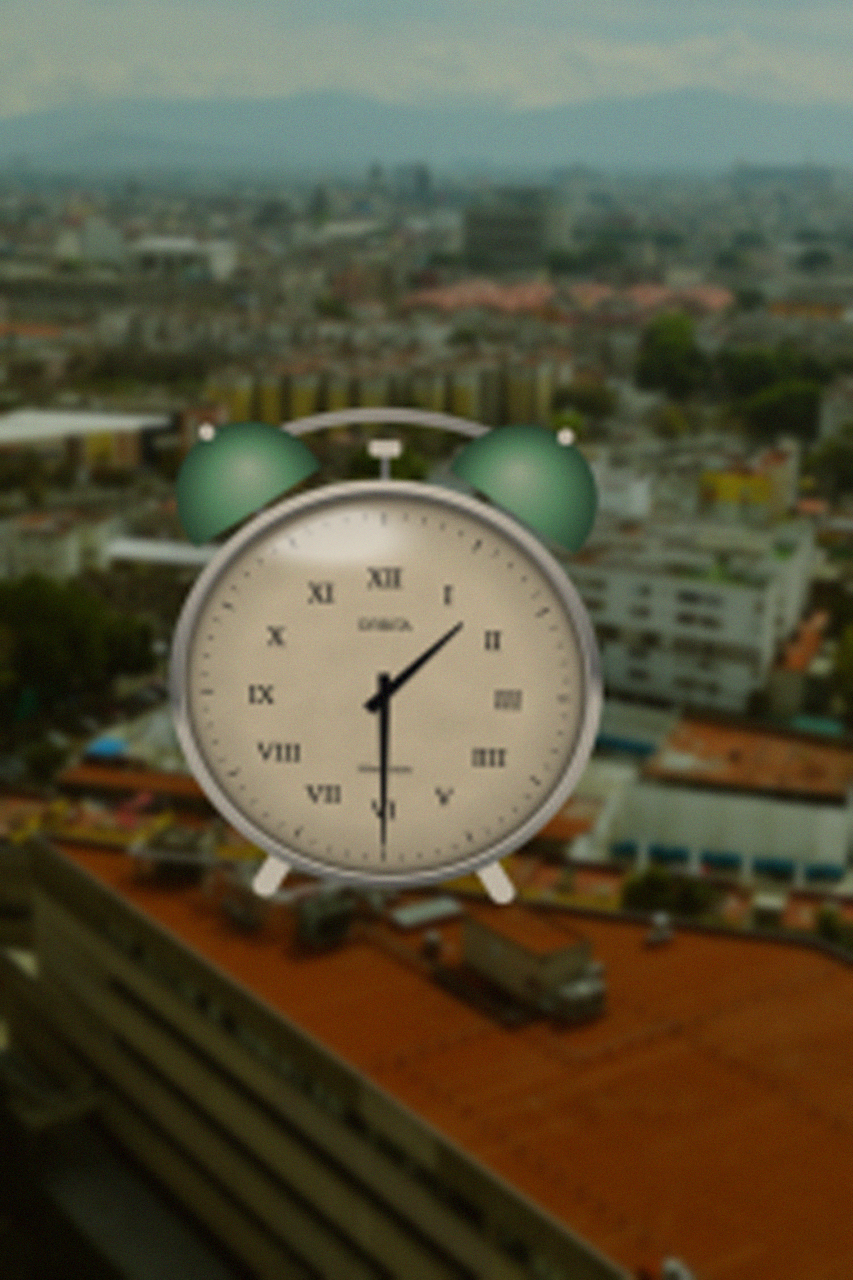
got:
**1:30**
